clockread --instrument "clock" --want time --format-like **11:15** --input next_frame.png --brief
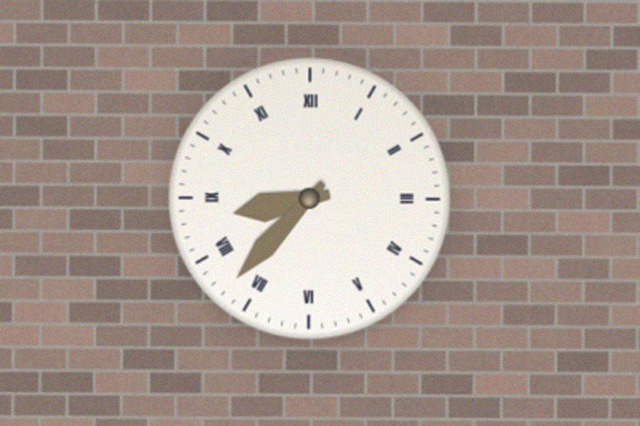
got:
**8:37**
